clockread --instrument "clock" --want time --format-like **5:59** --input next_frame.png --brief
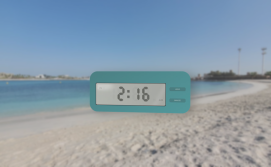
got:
**2:16**
